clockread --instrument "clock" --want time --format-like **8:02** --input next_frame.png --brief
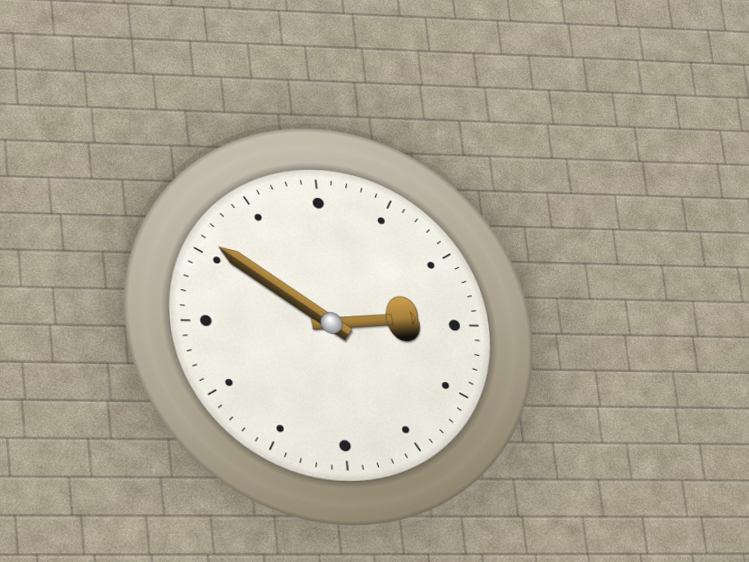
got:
**2:51**
